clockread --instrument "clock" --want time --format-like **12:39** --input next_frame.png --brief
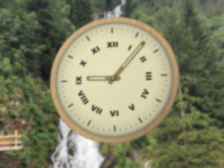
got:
**9:07**
